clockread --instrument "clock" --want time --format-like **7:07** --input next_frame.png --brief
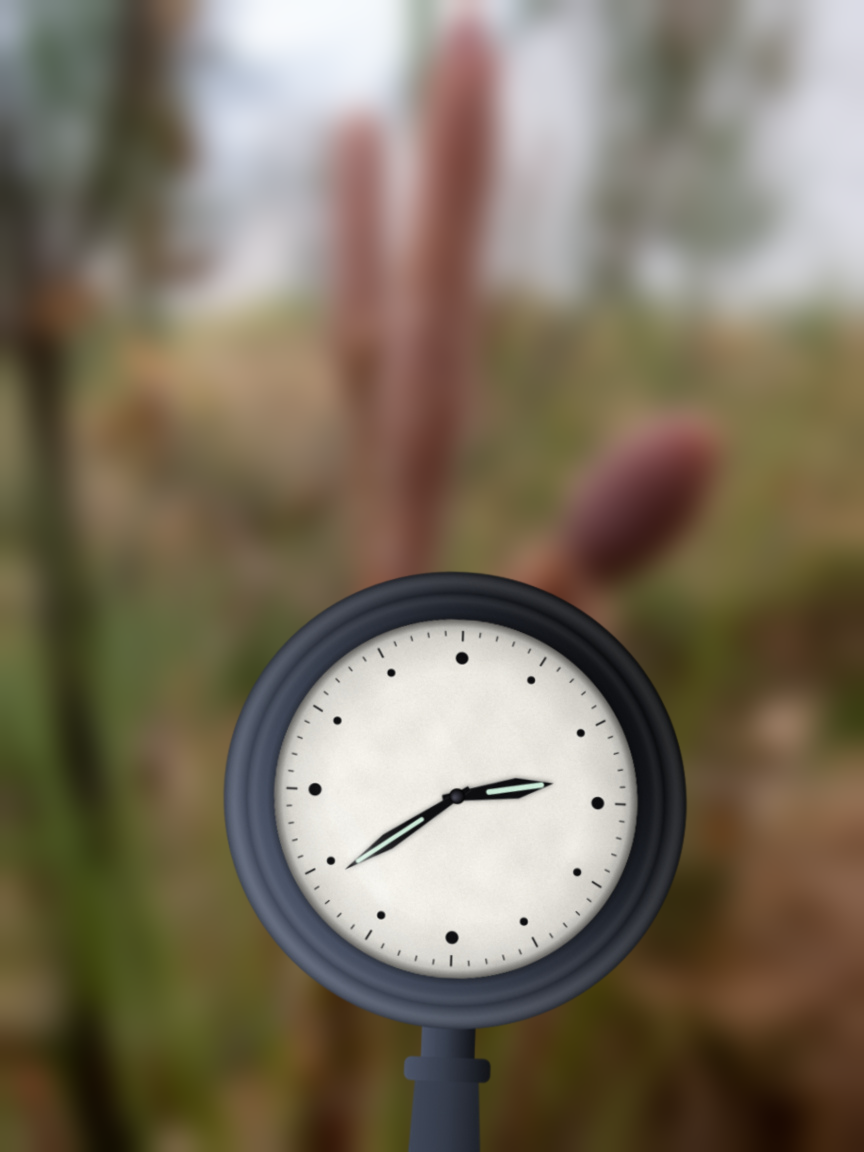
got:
**2:39**
